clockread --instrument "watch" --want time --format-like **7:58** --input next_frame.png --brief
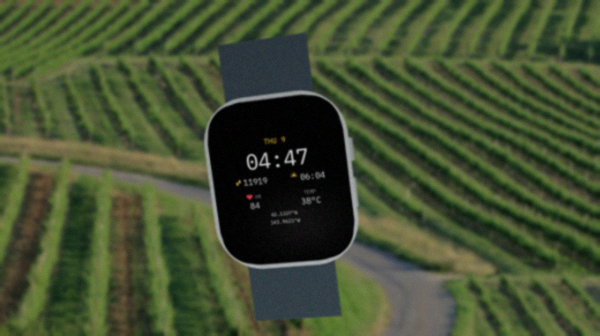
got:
**4:47**
